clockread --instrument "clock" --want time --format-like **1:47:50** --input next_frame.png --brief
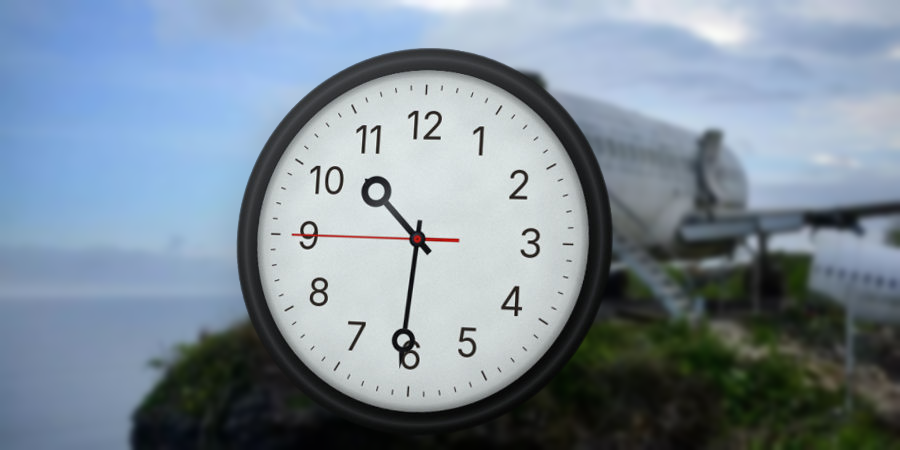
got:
**10:30:45**
